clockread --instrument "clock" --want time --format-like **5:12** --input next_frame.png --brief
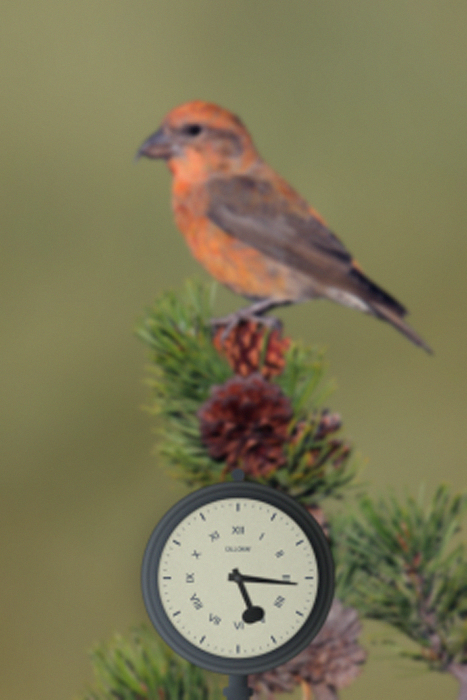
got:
**5:16**
